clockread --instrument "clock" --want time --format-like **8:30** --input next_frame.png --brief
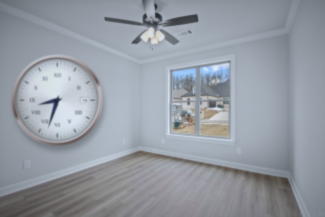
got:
**8:33**
